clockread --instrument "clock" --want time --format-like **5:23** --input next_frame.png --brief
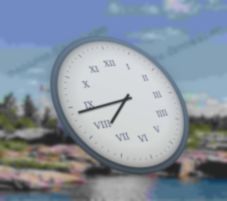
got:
**7:44**
